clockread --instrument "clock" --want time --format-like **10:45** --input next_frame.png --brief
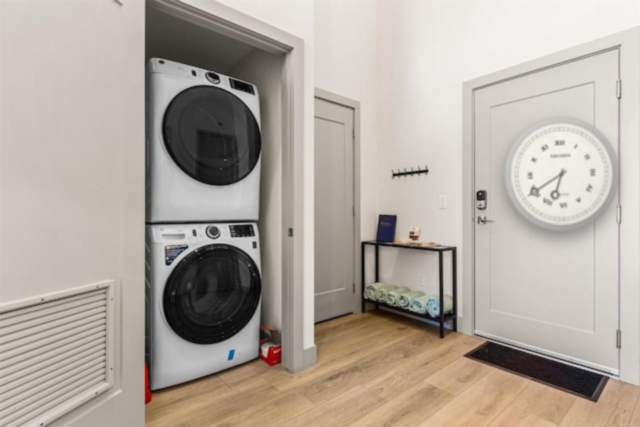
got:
**6:40**
